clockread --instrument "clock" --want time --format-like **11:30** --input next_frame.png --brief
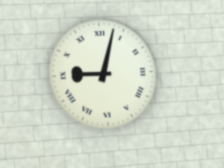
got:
**9:03**
